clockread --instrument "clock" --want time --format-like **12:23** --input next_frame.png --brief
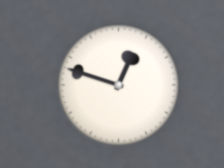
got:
**12:48**
